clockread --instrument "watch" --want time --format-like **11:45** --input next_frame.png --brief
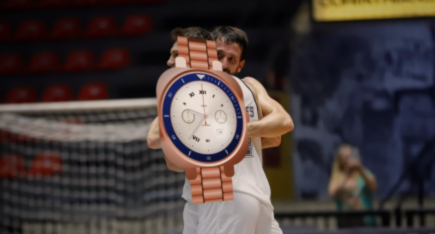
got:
**9:37**
